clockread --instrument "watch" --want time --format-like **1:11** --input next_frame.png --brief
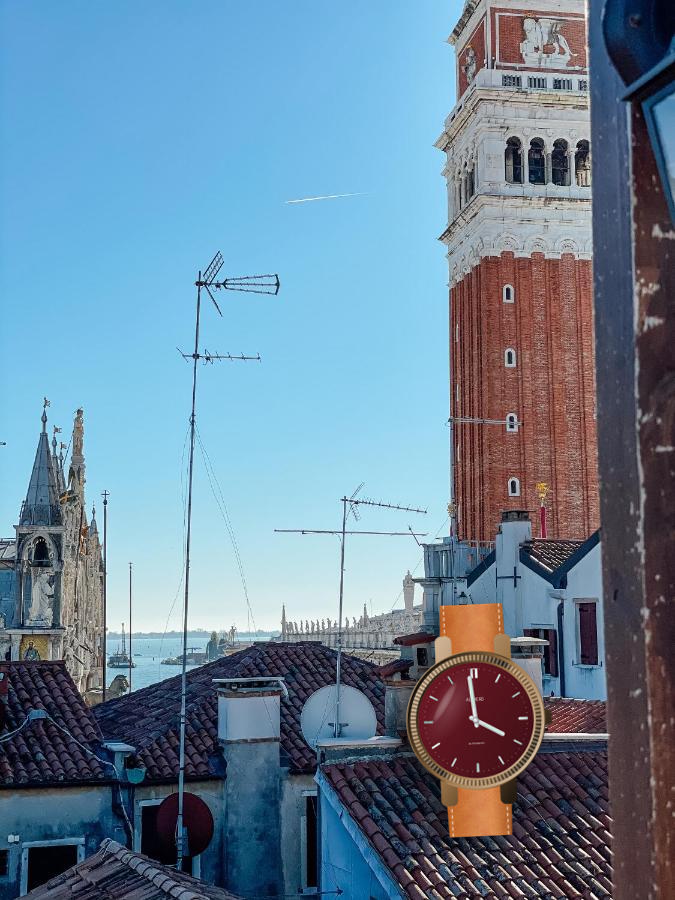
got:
**3:59**
